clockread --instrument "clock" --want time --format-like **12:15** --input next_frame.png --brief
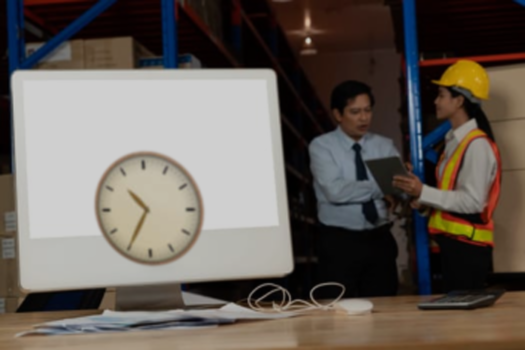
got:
**10:35**
